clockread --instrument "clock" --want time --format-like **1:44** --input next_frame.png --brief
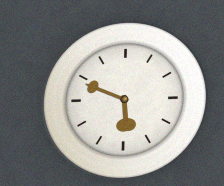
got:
**5:49**
